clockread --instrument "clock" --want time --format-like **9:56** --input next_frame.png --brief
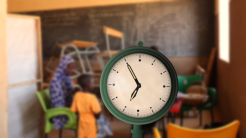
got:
**6:55**
